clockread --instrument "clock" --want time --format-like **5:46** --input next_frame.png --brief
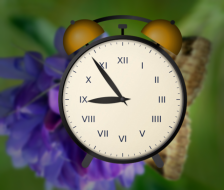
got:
**8:54**
